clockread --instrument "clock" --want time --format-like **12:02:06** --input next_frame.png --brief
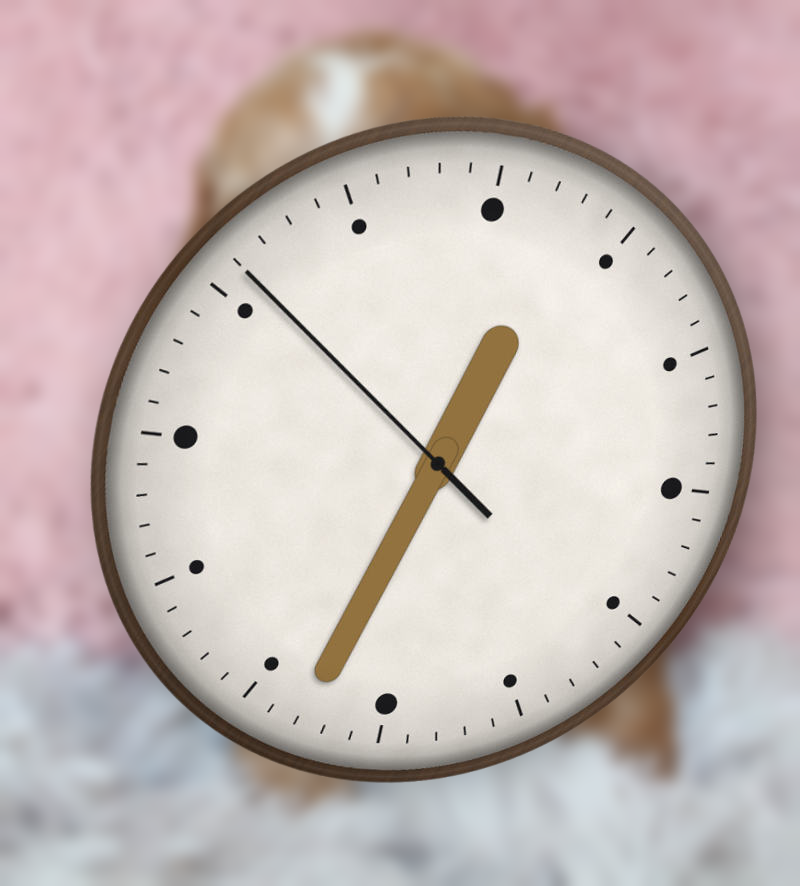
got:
**12:32:51**
